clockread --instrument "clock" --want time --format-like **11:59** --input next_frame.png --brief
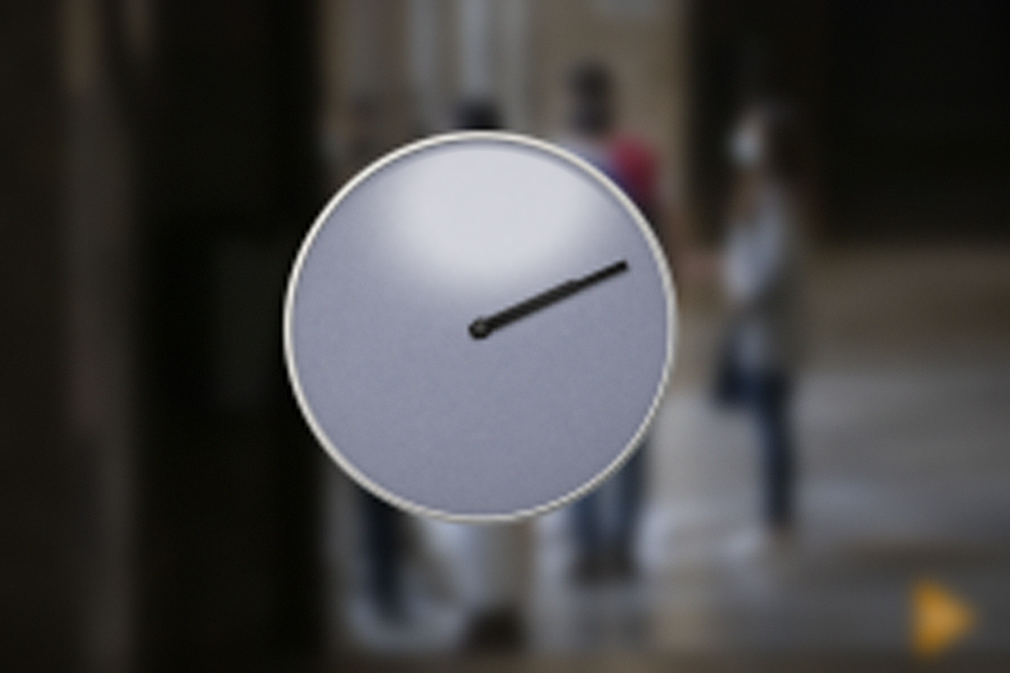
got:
**2:11**
